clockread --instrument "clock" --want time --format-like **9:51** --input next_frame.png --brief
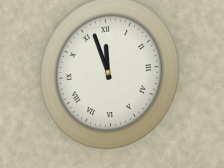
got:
**11:57**
